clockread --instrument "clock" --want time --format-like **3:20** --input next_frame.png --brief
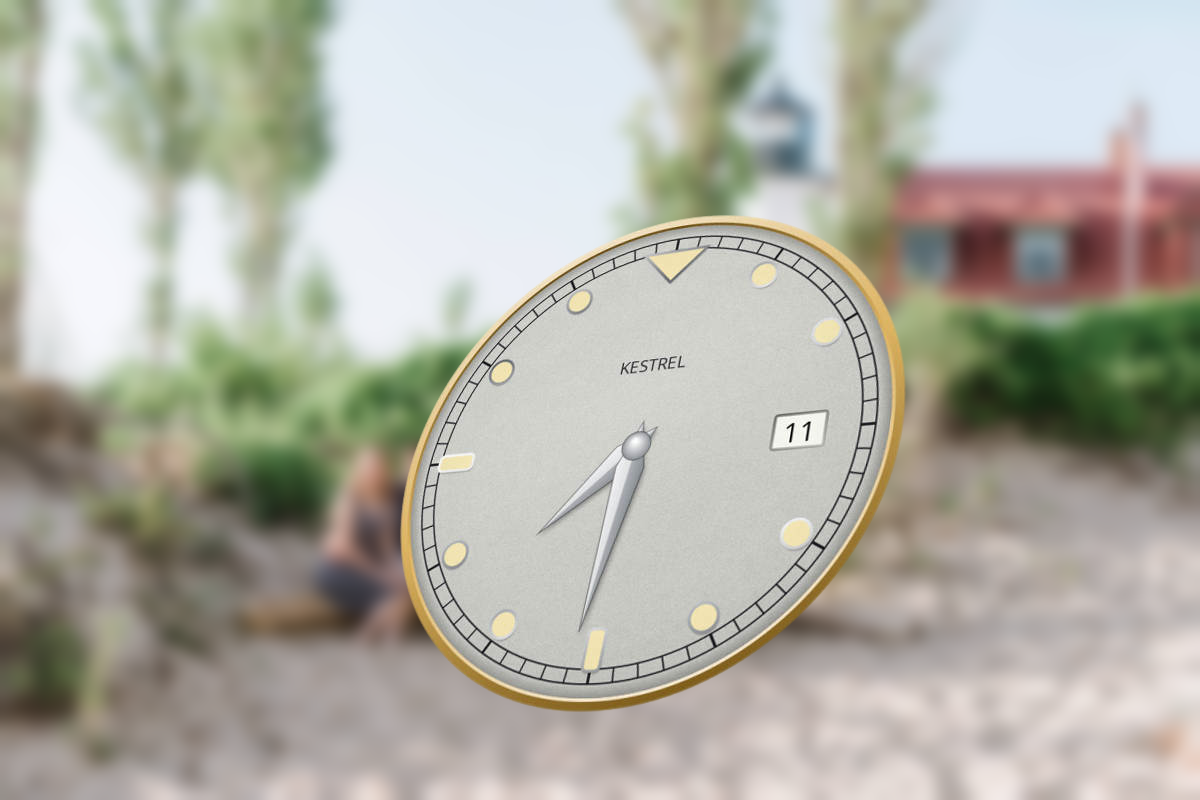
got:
**7:31**
